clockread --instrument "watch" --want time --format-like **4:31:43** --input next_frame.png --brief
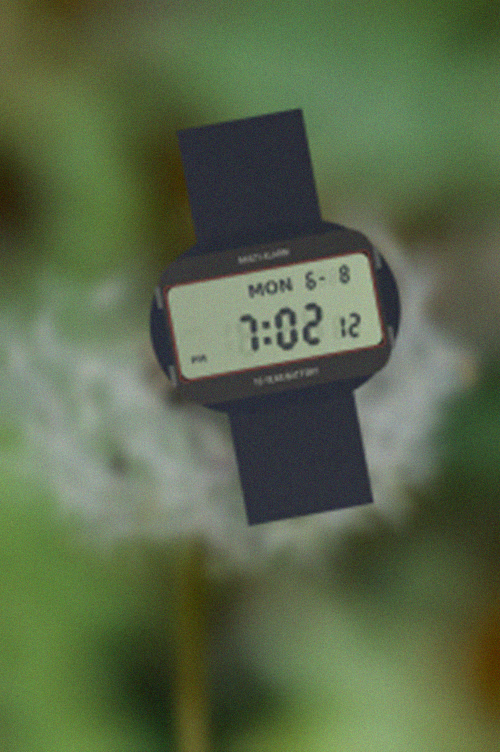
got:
**7:02:12**
